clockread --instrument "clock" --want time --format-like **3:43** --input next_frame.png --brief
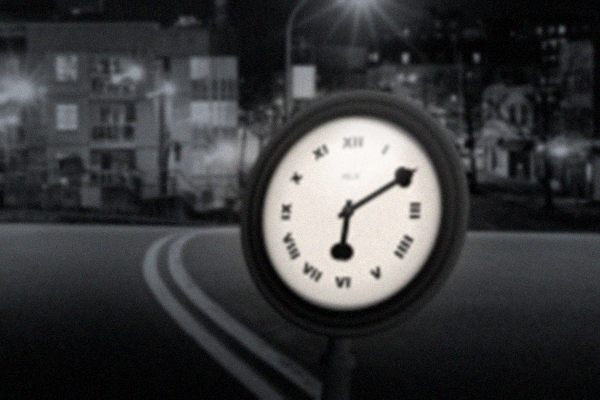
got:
**6:10**
